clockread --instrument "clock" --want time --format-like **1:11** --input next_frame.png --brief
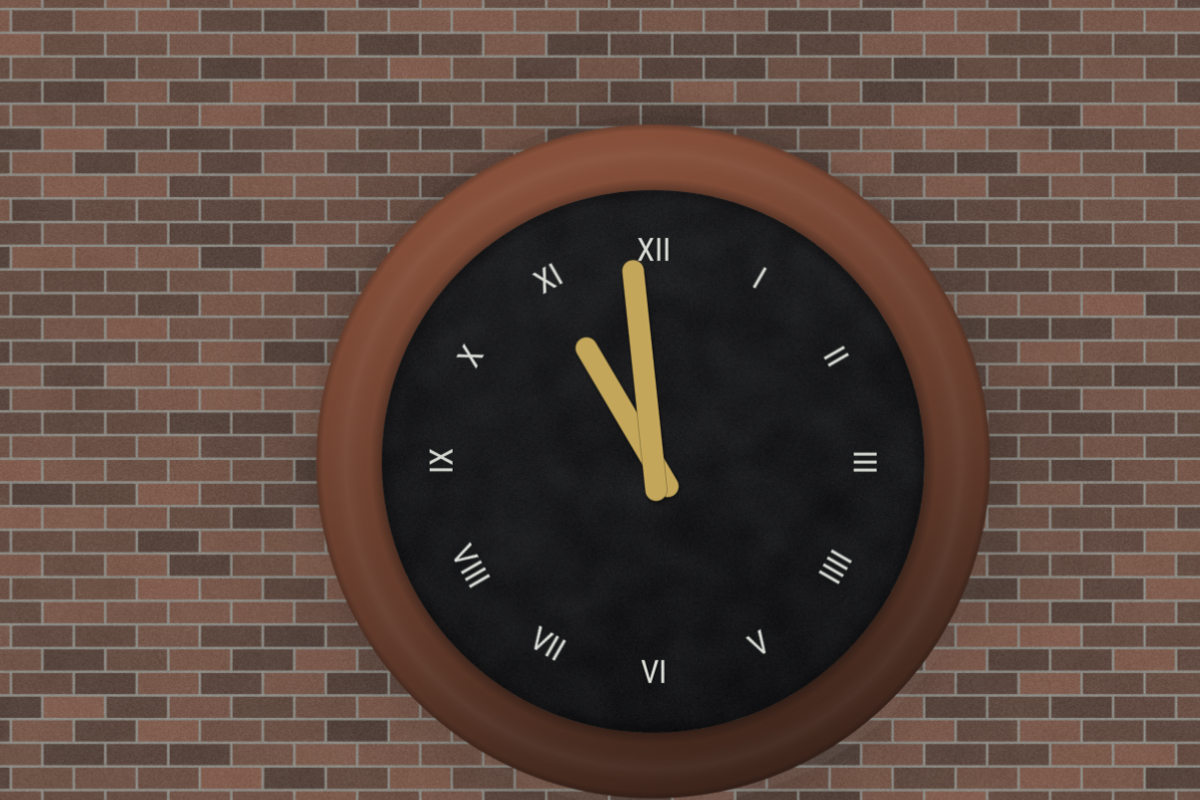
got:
**10:59**
